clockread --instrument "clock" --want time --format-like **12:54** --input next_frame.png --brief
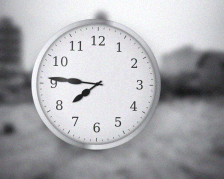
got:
**7:46**
